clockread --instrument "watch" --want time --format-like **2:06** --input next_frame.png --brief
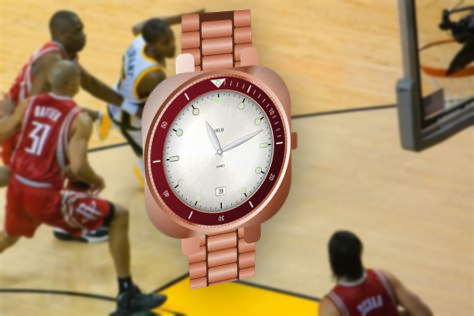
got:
**11:12**
